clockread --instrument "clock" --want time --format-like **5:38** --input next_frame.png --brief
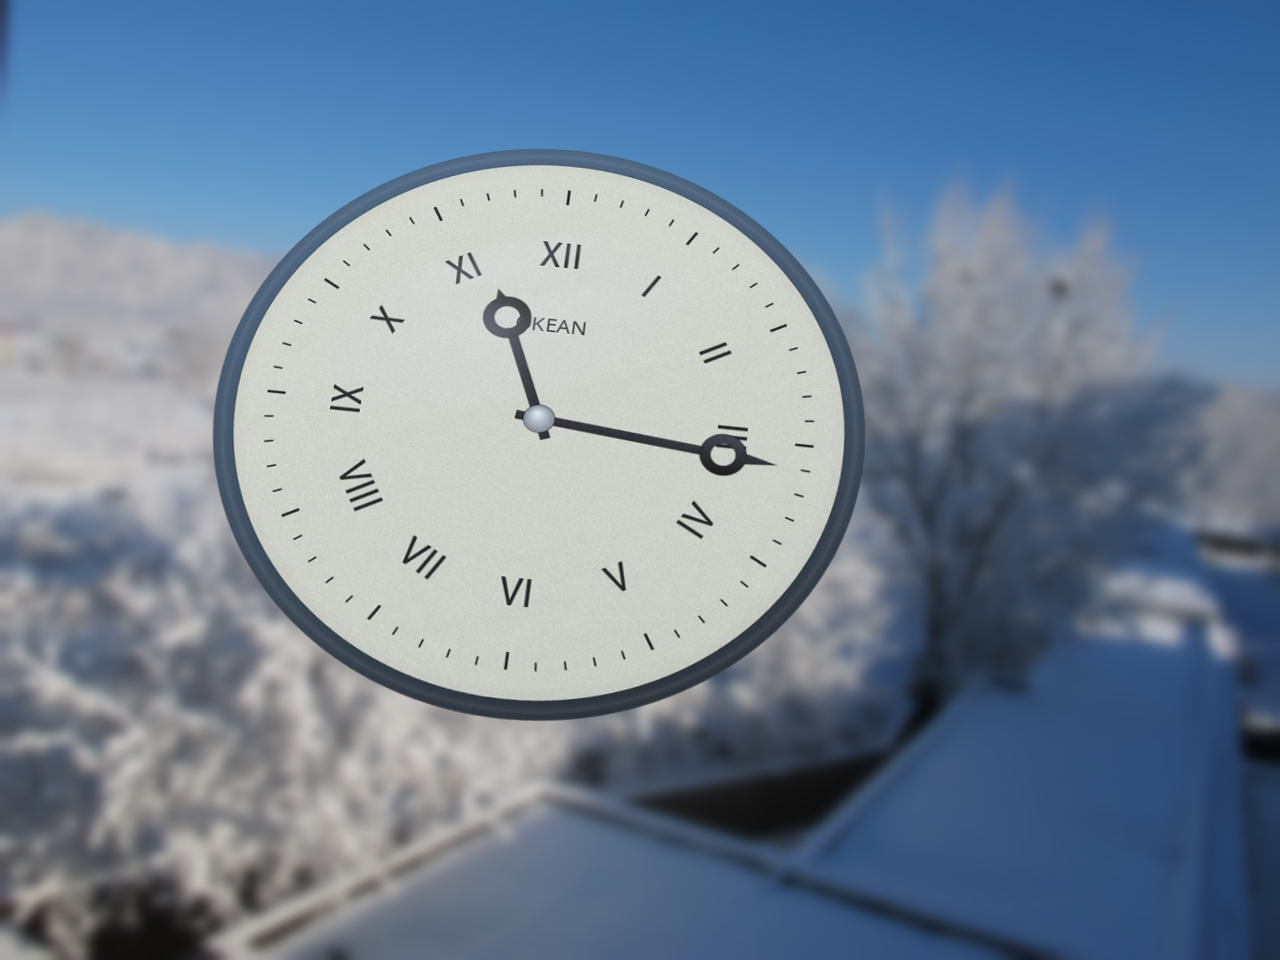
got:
**11:16**
